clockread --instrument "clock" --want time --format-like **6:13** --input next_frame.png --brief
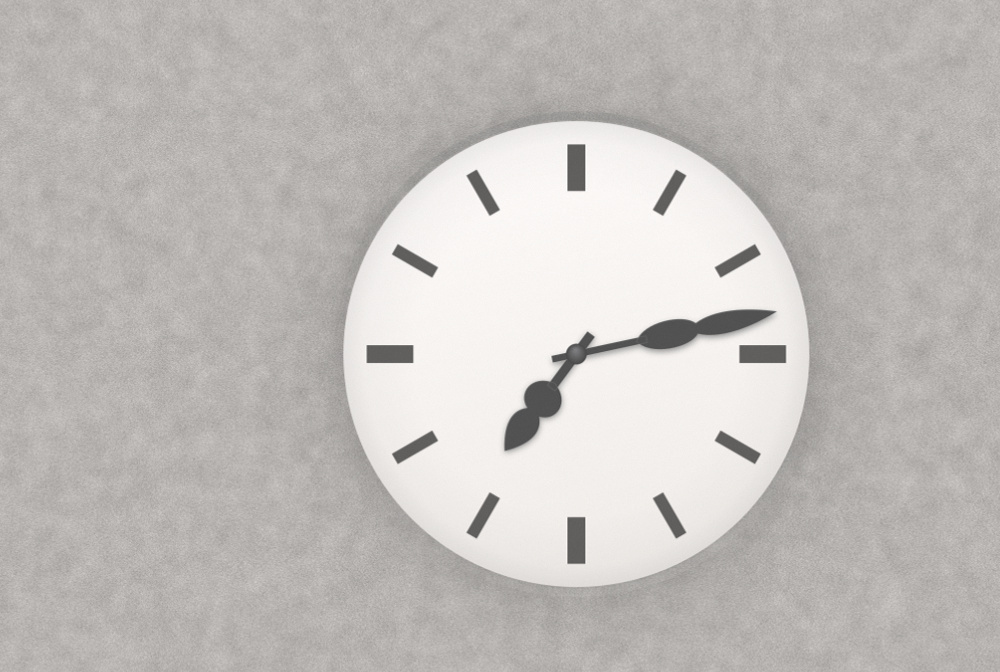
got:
**7:13**
